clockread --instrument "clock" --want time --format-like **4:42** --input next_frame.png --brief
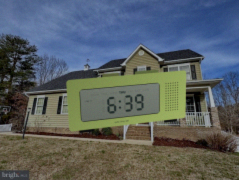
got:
**6:39**
